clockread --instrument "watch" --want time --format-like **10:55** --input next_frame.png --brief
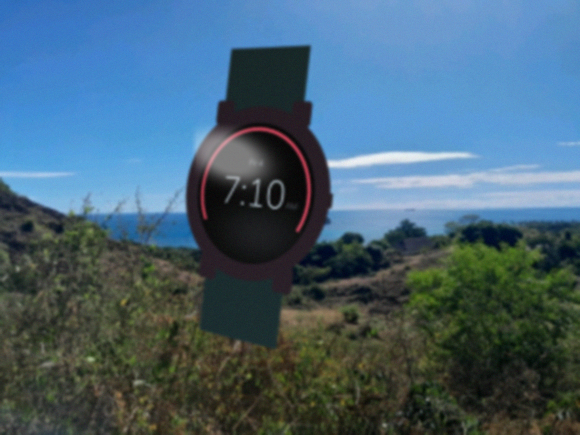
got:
**7:10**
